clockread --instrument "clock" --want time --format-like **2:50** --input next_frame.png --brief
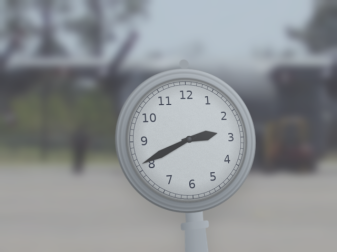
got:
**2:41**
